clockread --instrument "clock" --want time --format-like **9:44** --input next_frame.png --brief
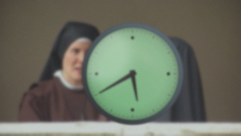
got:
**5:40**
